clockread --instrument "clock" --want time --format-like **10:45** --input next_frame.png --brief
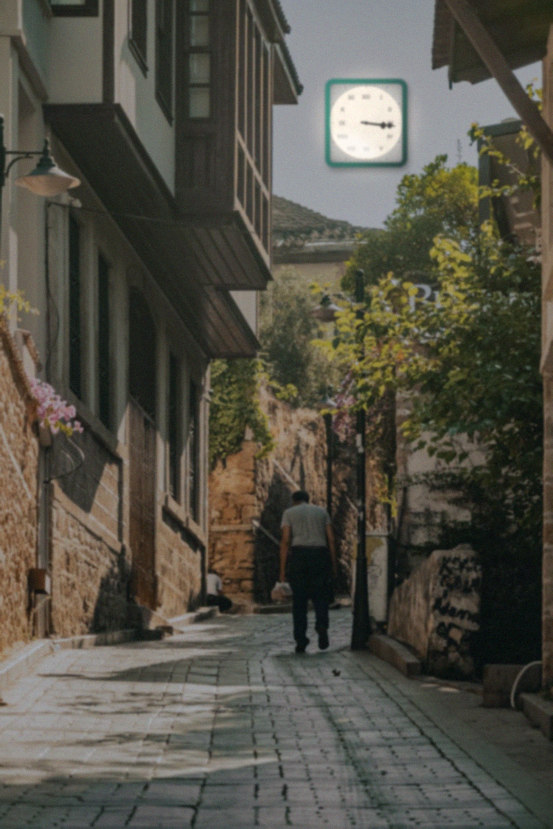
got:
**3:16**
